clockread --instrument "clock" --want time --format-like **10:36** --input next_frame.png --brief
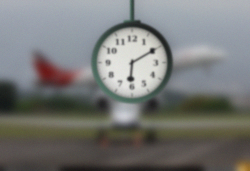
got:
**6:10**
